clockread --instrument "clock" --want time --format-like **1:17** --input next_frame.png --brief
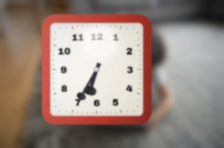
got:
**6:35**
